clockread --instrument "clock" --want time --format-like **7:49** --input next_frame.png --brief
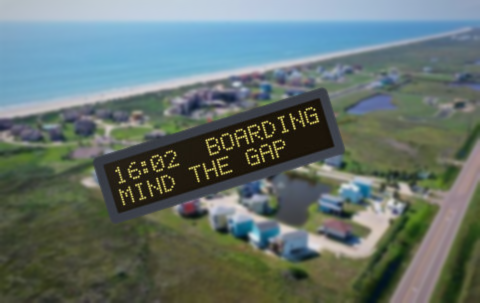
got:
**16:02**
